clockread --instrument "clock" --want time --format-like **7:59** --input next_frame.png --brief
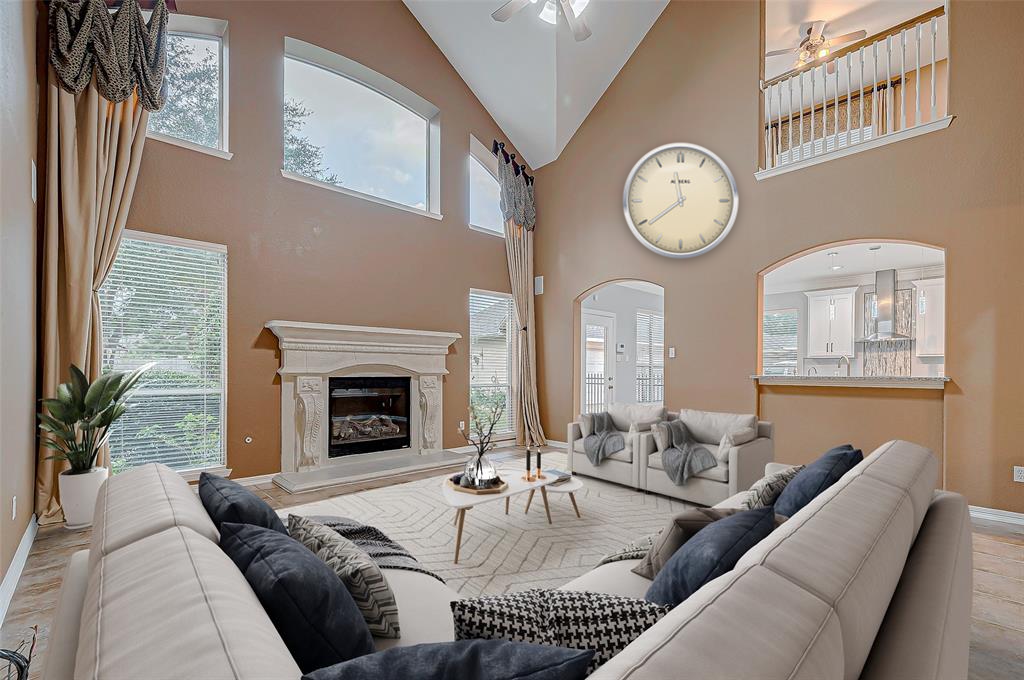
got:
**11:39**
